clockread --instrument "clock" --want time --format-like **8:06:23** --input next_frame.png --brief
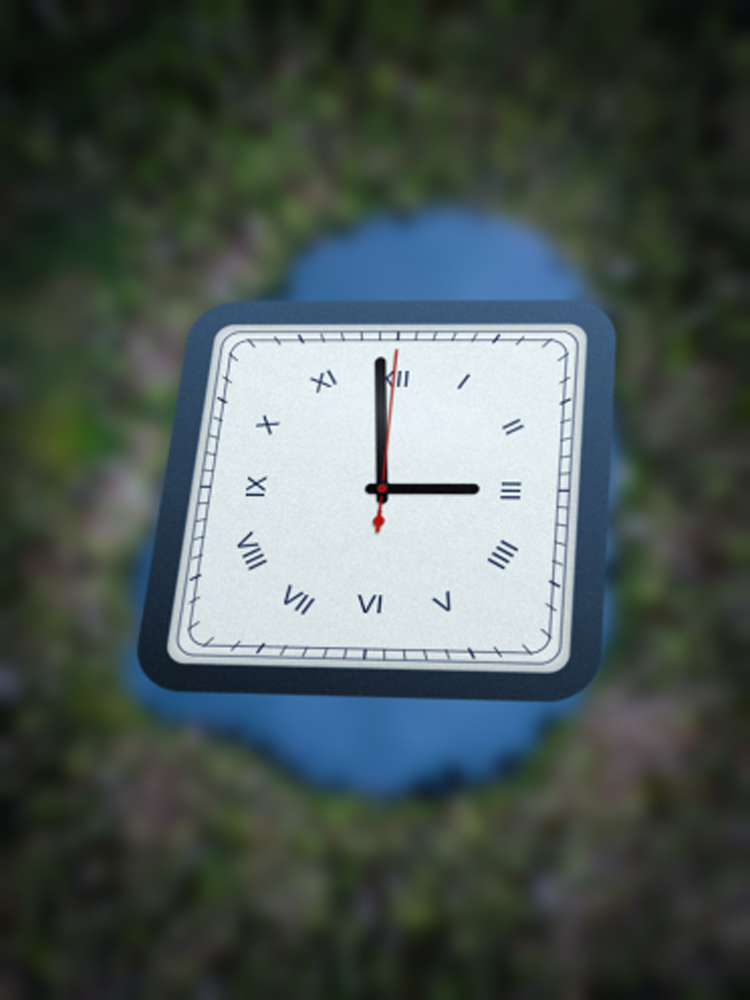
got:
**2:59:00**
